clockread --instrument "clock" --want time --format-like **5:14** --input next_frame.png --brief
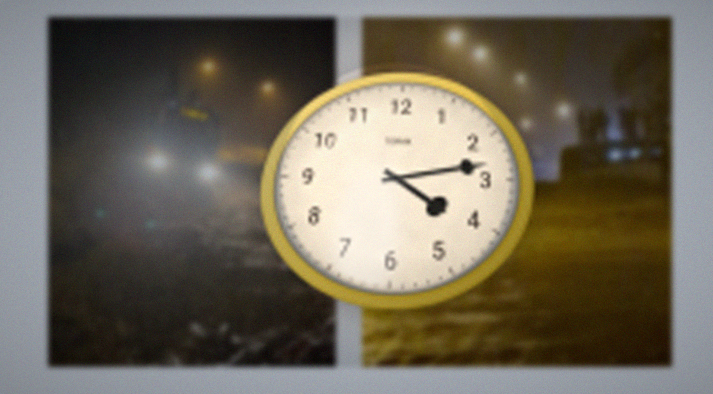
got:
**4:13**
